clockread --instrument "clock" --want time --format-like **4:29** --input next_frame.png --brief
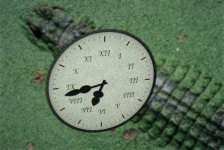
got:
**6:43**
